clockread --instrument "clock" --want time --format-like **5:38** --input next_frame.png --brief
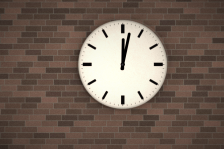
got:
**12:02**
